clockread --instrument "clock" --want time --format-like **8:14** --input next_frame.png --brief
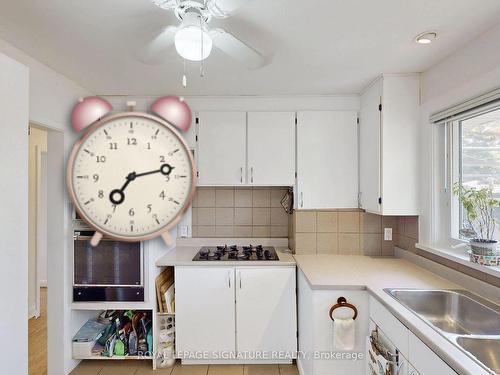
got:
**7:13**
